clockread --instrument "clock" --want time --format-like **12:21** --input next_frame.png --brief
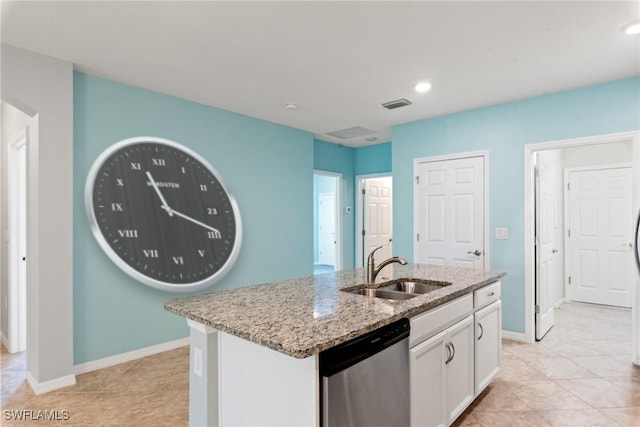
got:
**11:19**
